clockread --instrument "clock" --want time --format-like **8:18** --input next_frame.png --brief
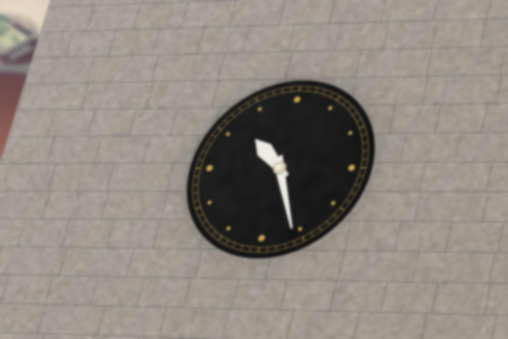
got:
**10:26**
